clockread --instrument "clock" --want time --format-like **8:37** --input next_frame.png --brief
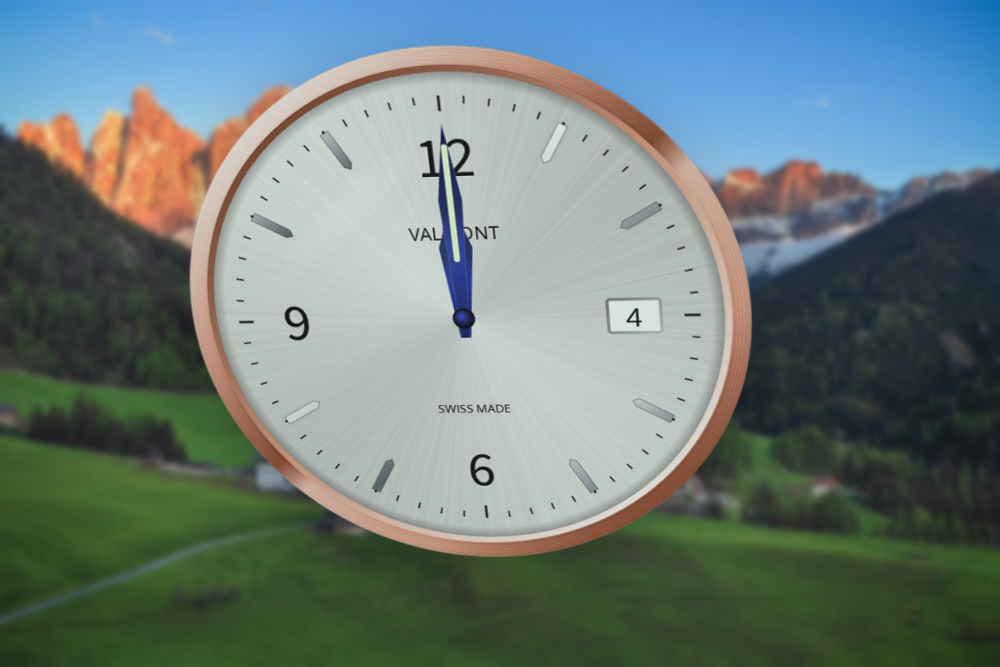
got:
**12:00**
